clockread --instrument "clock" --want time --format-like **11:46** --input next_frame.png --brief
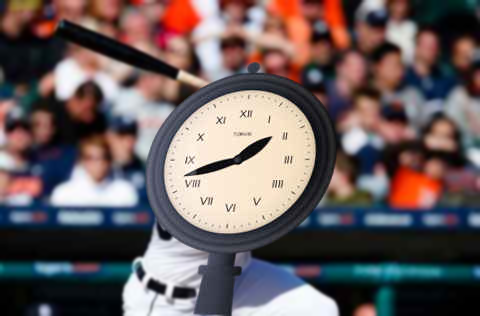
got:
**1:42**
